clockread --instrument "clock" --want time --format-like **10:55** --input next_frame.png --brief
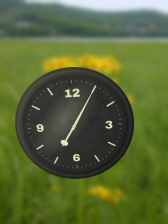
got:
**7:05**
